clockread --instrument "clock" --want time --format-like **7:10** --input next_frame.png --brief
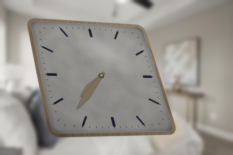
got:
**7:37**
